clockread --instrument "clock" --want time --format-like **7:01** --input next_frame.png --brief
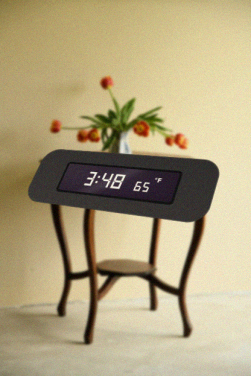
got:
**3:48**
